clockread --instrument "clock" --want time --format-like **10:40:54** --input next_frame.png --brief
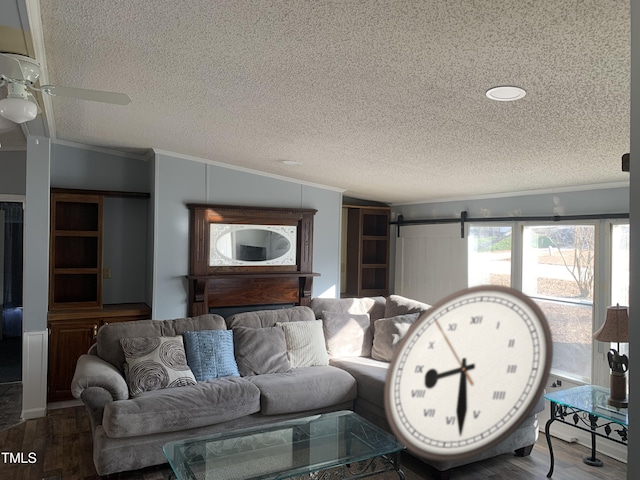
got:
**8:27:53**
